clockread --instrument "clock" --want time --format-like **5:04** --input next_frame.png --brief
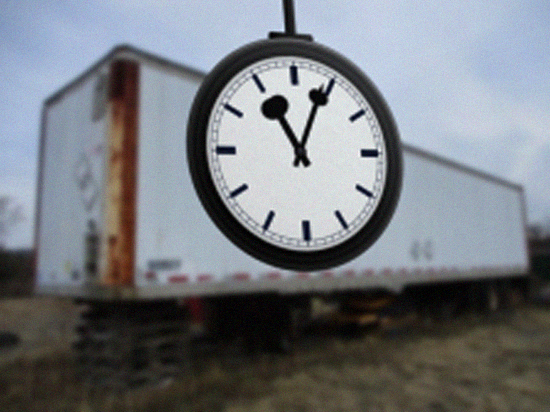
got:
**11:04**
